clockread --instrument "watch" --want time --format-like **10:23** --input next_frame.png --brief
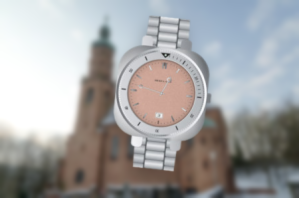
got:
**12:47**
